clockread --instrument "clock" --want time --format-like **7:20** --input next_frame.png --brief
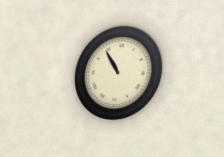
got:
**10:54**
